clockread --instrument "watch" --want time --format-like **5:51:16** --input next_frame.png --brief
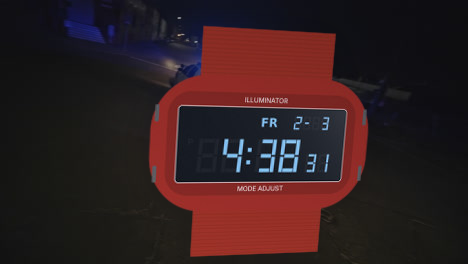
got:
**4:38:31**
